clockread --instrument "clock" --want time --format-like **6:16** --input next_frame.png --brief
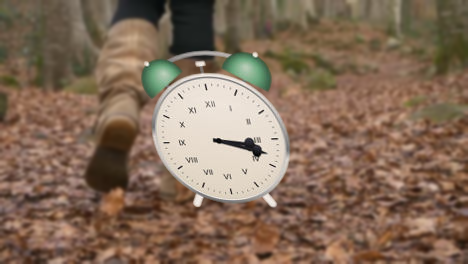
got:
**3:18**
